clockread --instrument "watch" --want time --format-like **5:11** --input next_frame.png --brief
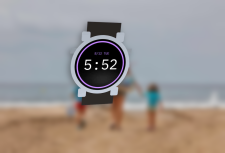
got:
**5:52**
